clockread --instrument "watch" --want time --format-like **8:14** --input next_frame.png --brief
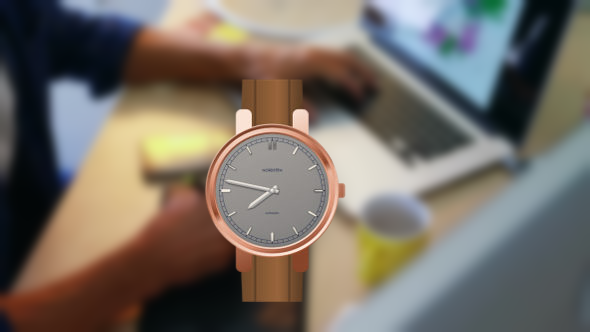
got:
**7:47**
